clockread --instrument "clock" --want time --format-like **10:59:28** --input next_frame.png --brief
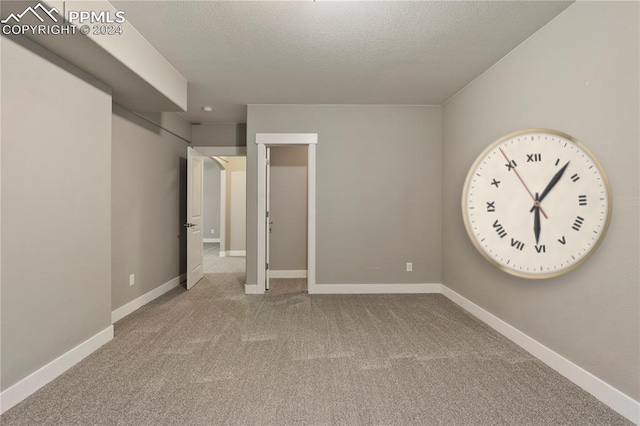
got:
**6:06:55**
